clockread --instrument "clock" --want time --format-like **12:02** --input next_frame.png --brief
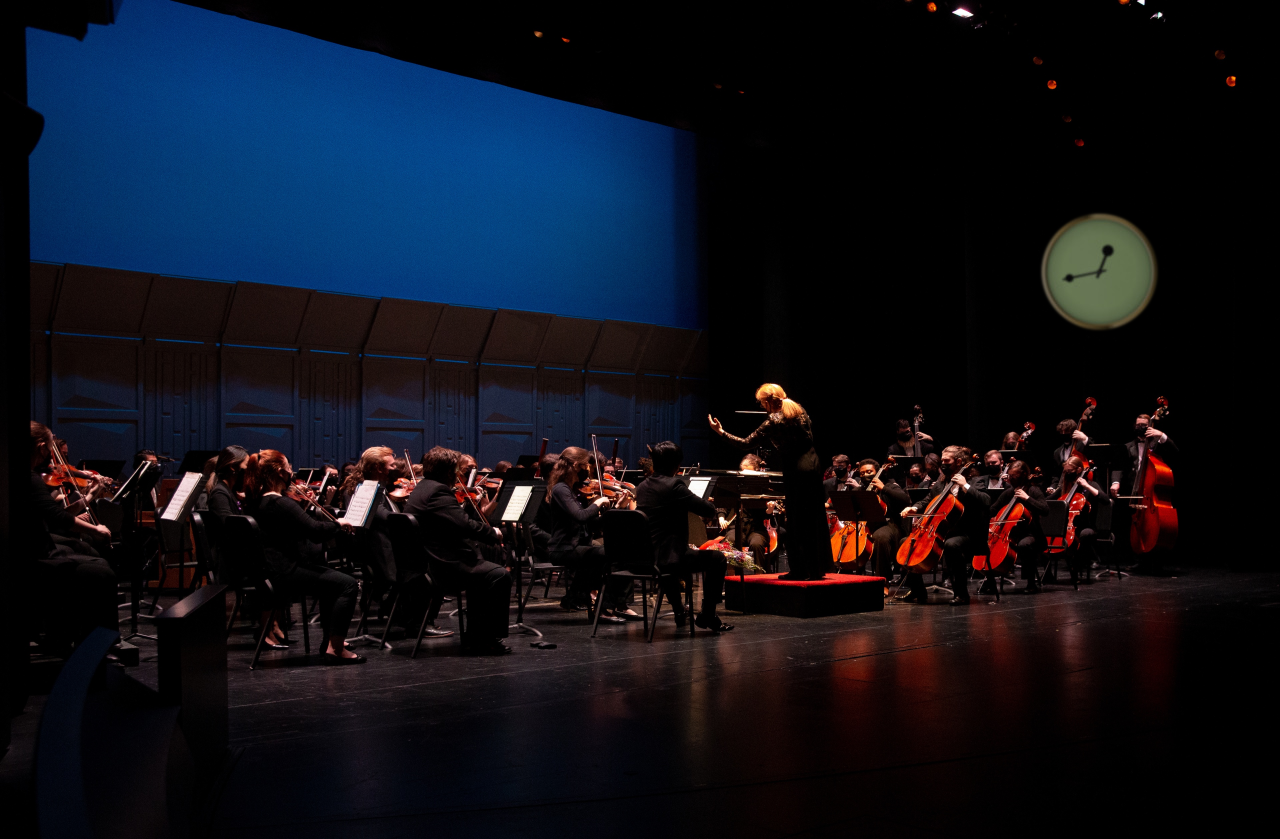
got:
**12:43**
